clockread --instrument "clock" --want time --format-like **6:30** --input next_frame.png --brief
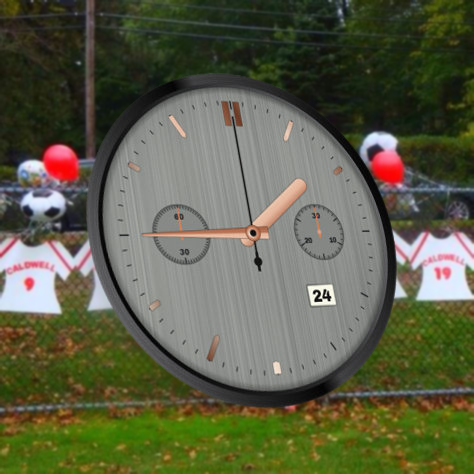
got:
**1:45**
